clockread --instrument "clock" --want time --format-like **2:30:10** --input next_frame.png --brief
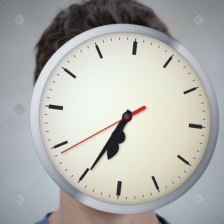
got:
**6:34:39**
